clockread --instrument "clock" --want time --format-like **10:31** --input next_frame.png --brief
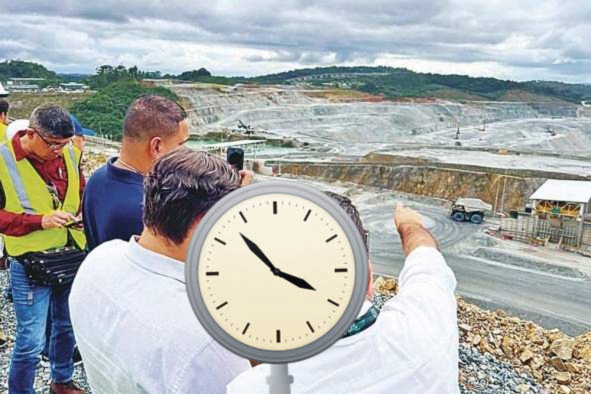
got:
**3:53**
